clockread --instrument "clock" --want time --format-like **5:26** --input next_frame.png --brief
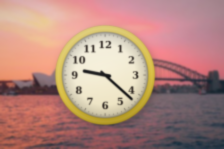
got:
**9:22**
